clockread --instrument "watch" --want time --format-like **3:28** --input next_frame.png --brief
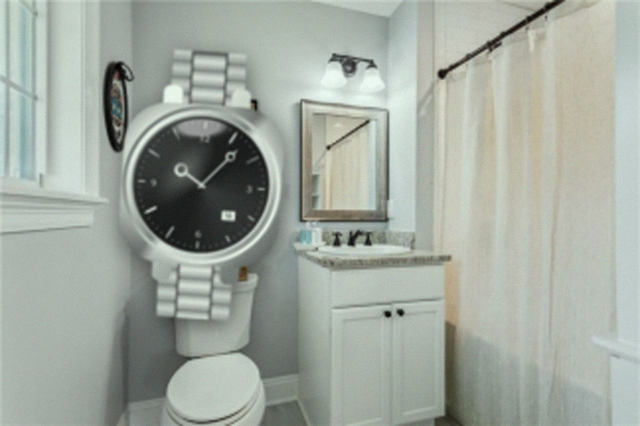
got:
**10:07**
